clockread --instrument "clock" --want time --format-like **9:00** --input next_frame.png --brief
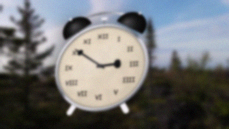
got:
**2:51**
